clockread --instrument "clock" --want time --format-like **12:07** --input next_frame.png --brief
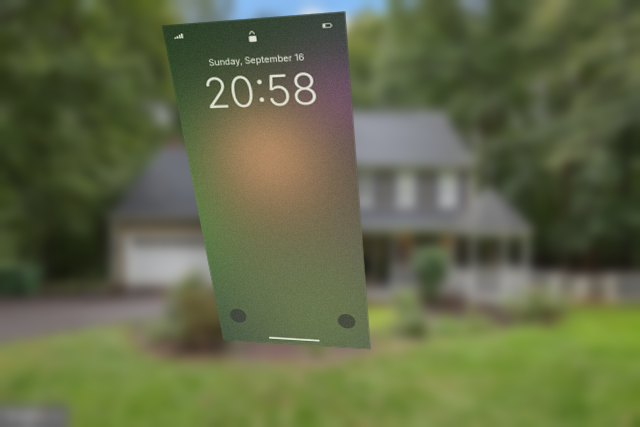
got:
**20:58**
